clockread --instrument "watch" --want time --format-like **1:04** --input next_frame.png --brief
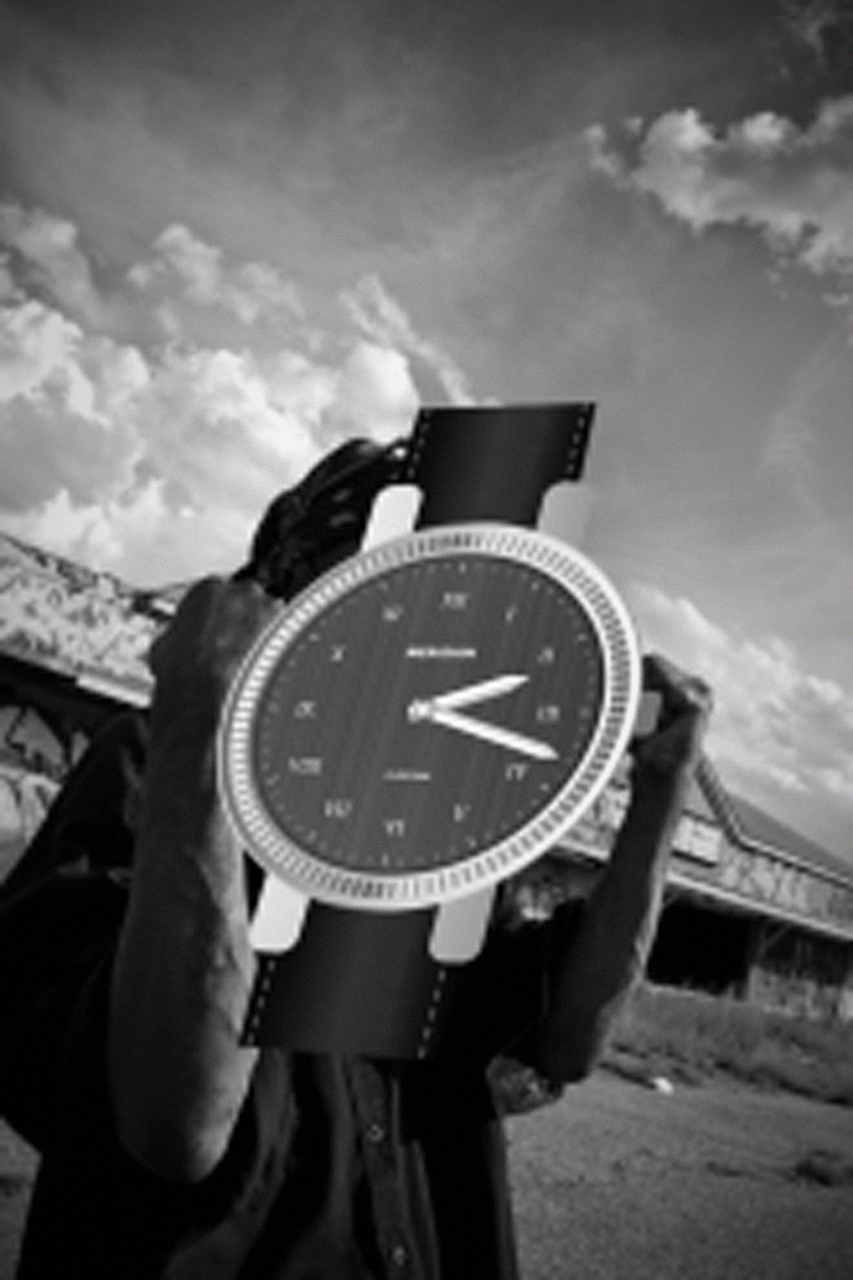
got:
**2:18**
